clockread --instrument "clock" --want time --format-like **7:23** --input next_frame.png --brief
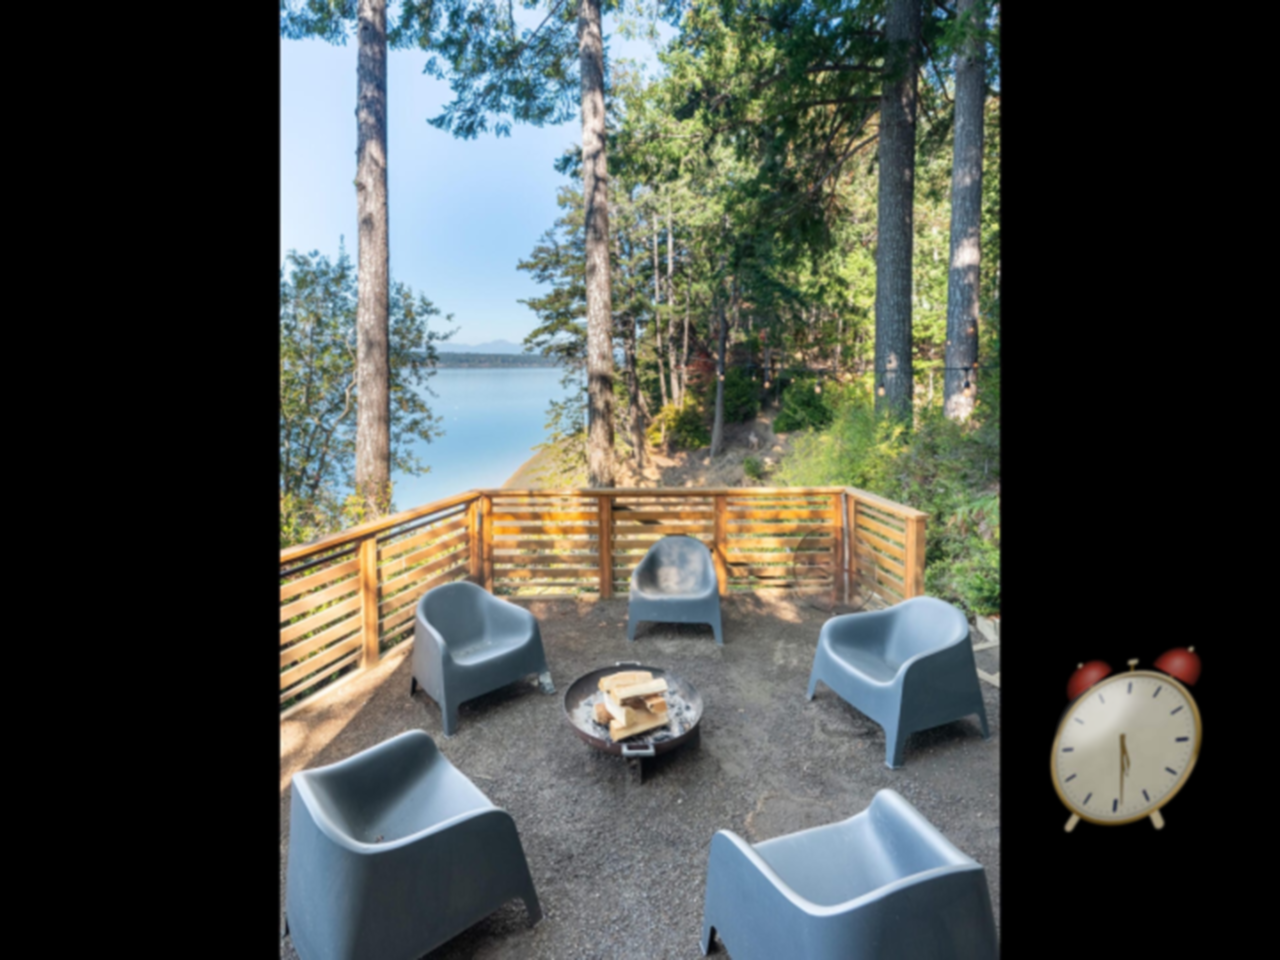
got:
**5:29**
